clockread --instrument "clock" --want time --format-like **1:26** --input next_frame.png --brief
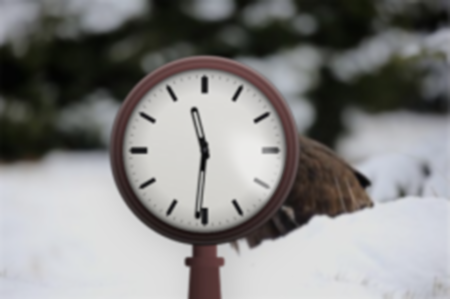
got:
**11:31**
